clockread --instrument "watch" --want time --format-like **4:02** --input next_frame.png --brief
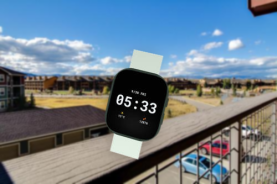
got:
**5:33**
